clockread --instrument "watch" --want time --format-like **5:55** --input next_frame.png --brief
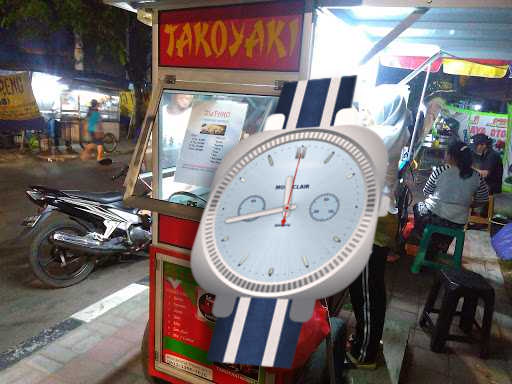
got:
**11:43**
